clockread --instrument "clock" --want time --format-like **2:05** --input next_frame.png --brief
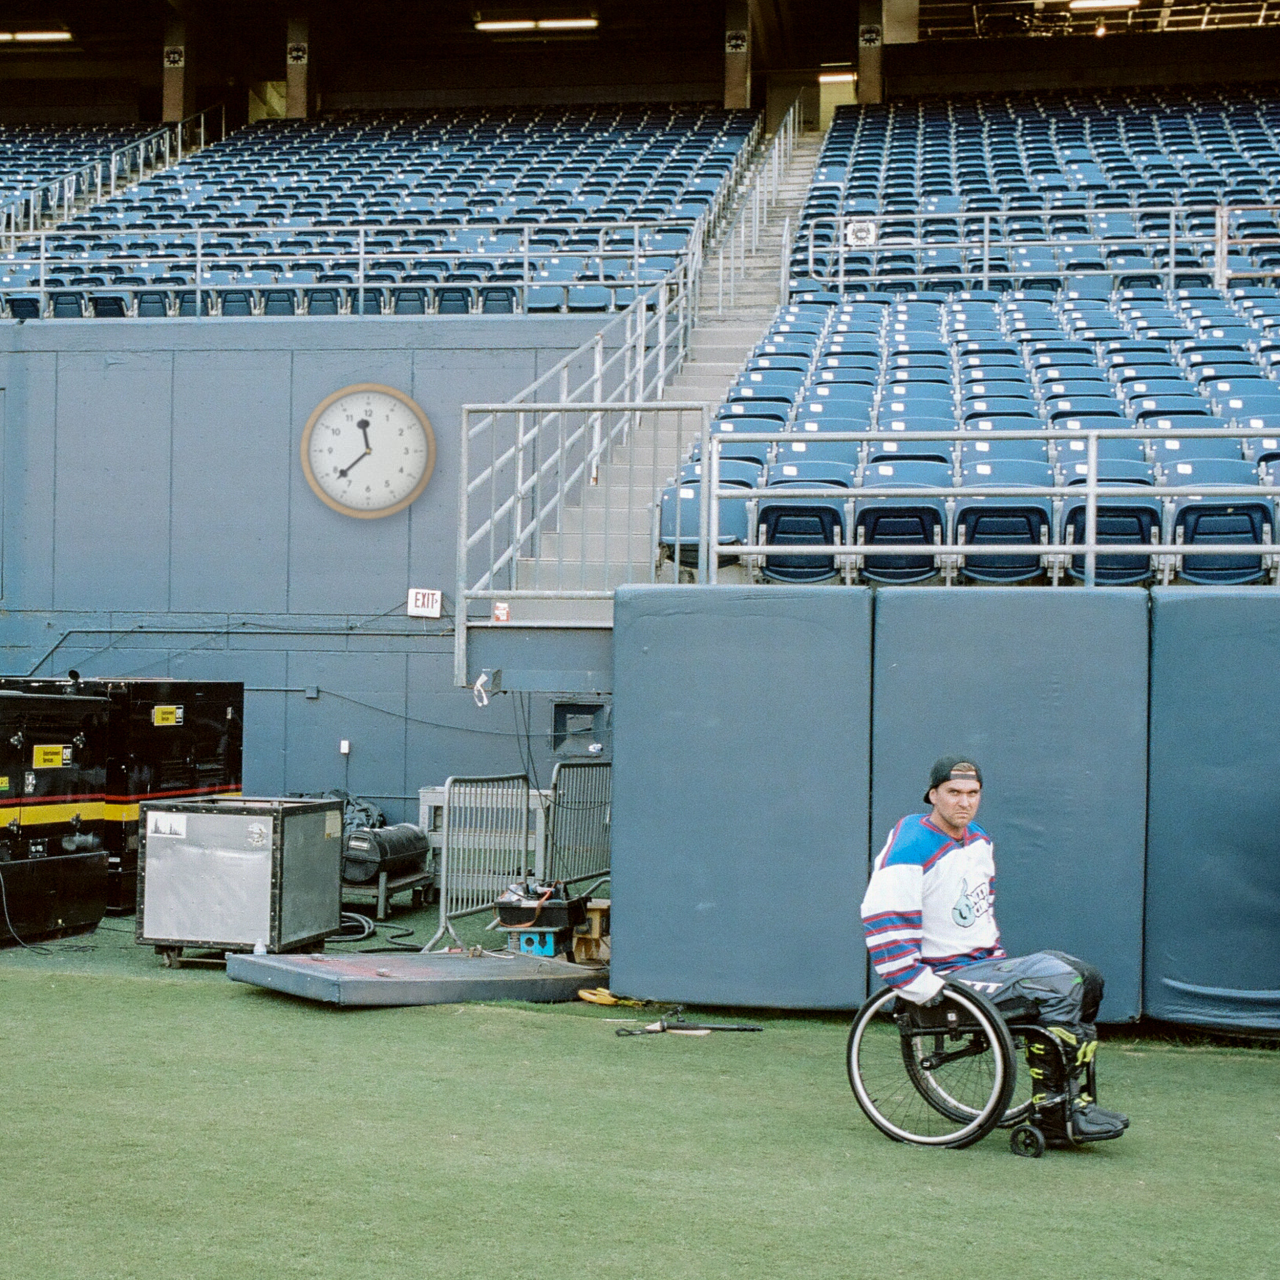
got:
**11:38**
